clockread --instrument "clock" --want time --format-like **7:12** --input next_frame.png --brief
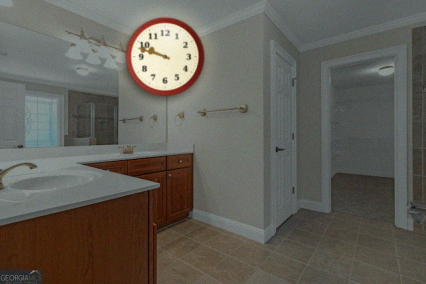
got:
**9:48**
